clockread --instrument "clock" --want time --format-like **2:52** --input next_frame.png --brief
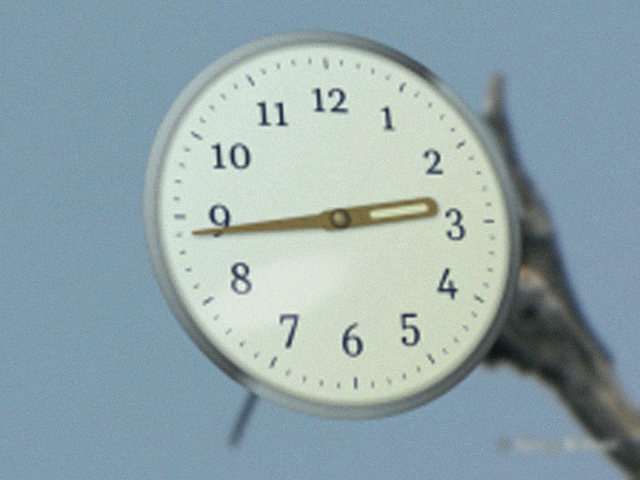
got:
**2:44**
